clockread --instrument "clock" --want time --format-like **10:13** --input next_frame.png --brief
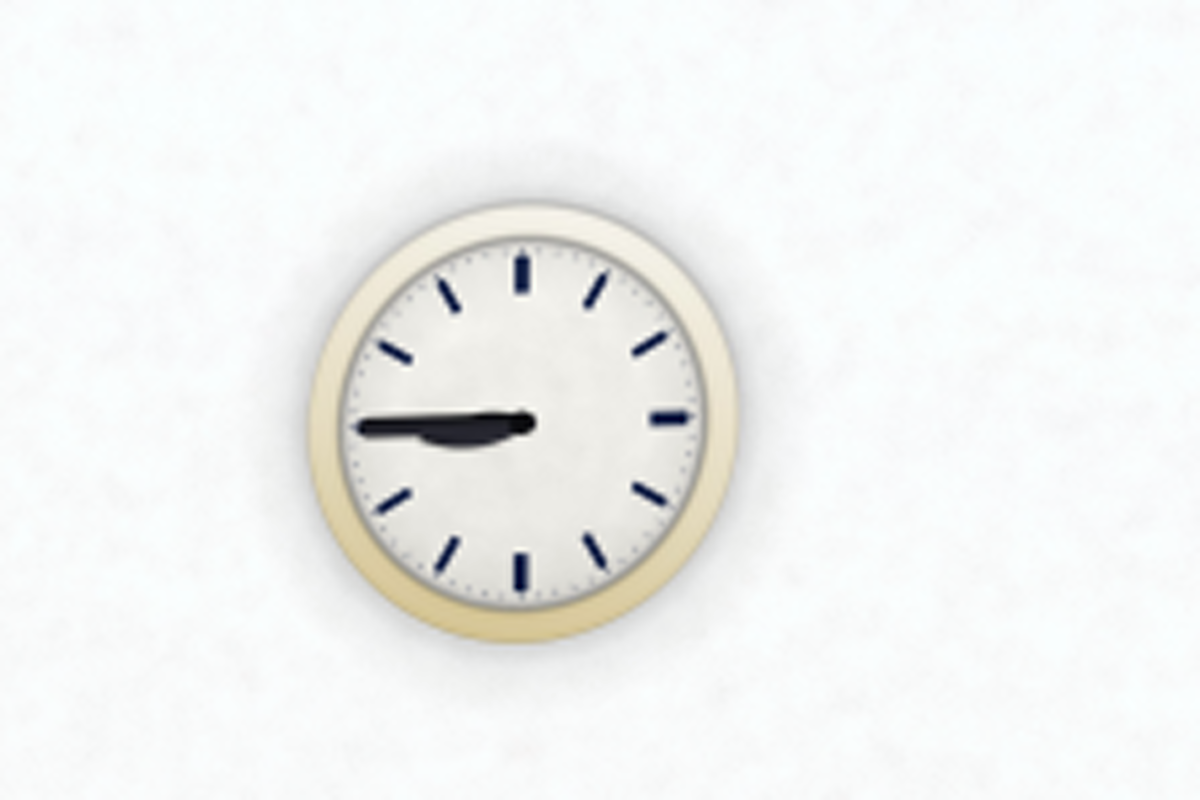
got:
**8:45**
